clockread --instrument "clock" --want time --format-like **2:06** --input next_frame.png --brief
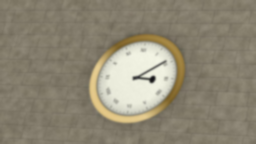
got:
**3:09**
